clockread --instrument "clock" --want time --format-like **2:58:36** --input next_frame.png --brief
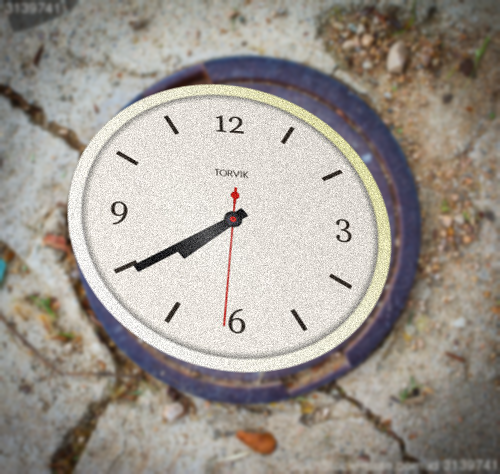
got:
**7:39:31**
